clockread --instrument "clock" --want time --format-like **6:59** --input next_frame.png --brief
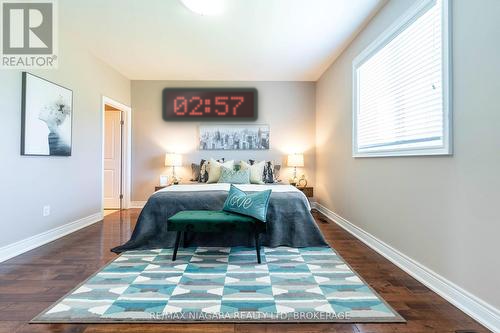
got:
**2:57**
